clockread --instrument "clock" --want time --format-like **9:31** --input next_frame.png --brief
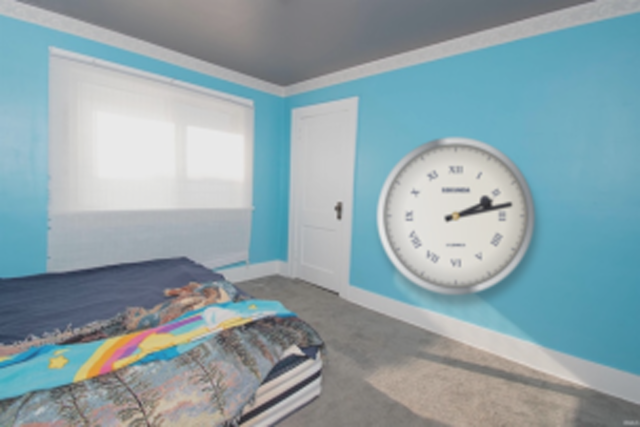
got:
**2:13**
